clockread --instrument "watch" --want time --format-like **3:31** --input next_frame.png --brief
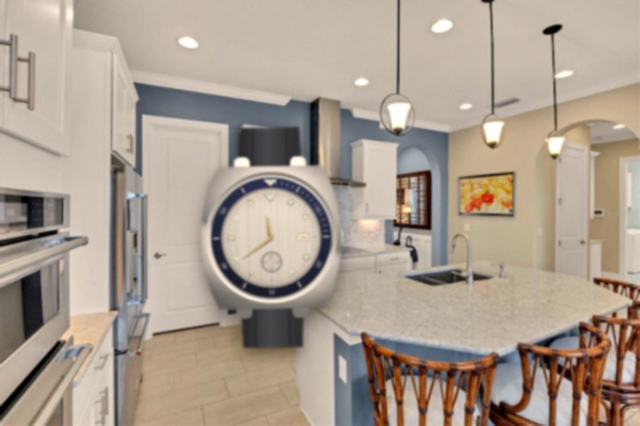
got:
**11:39**
